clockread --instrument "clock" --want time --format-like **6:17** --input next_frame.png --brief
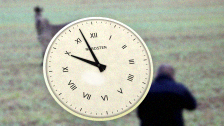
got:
**9:57**
